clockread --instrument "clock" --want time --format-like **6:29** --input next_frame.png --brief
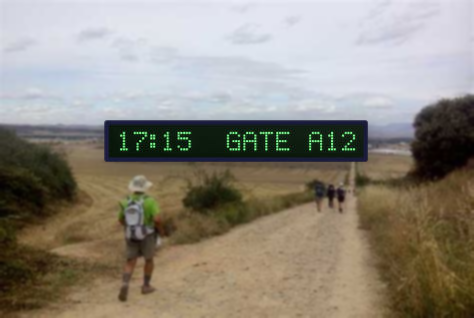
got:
**17:15**
